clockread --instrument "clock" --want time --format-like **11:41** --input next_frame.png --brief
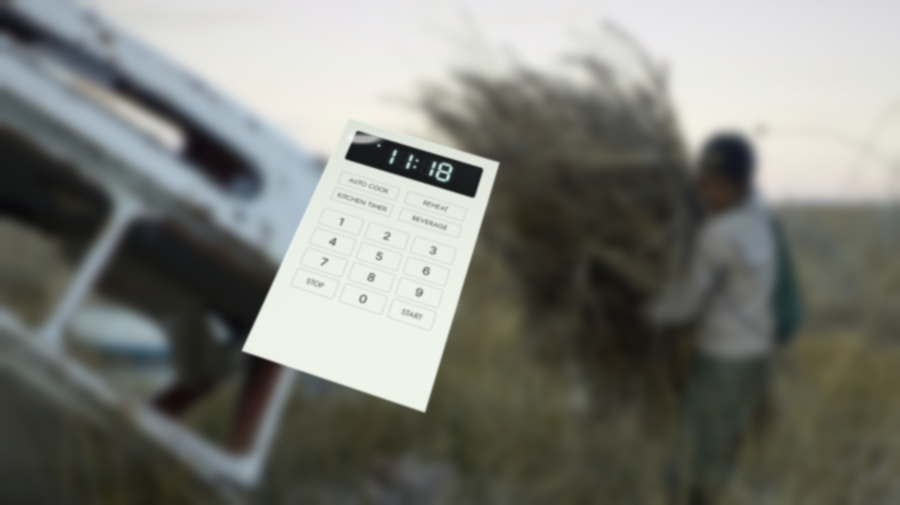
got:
**11:18**
